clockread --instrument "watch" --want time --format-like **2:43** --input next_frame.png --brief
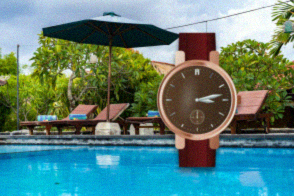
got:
**3:13**
